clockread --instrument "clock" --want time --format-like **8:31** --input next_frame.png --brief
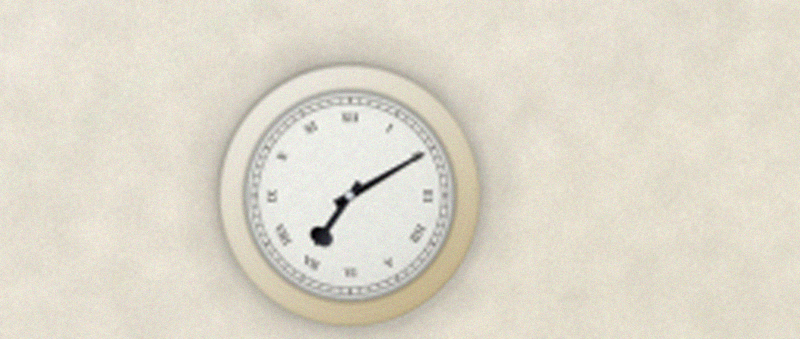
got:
**7:10**
